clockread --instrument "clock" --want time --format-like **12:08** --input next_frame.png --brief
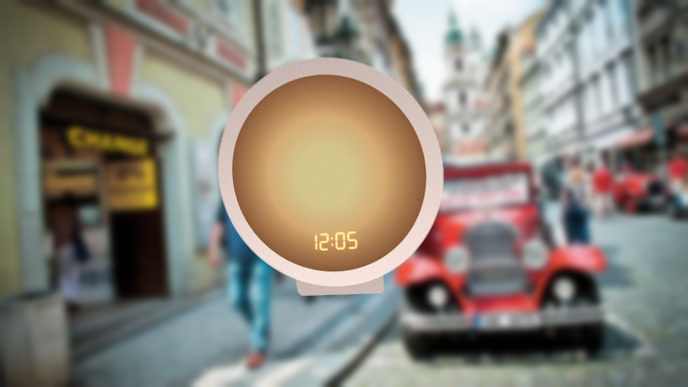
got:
**12:05**
